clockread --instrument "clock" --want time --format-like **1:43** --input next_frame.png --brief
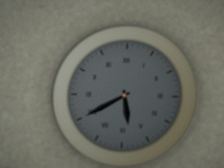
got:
**5:40**
